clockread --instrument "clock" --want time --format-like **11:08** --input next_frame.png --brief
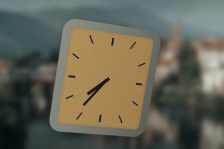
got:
**7:36**
